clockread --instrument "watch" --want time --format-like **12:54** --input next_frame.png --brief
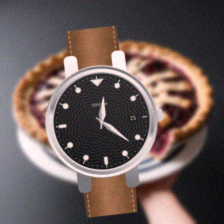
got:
**12:22**
